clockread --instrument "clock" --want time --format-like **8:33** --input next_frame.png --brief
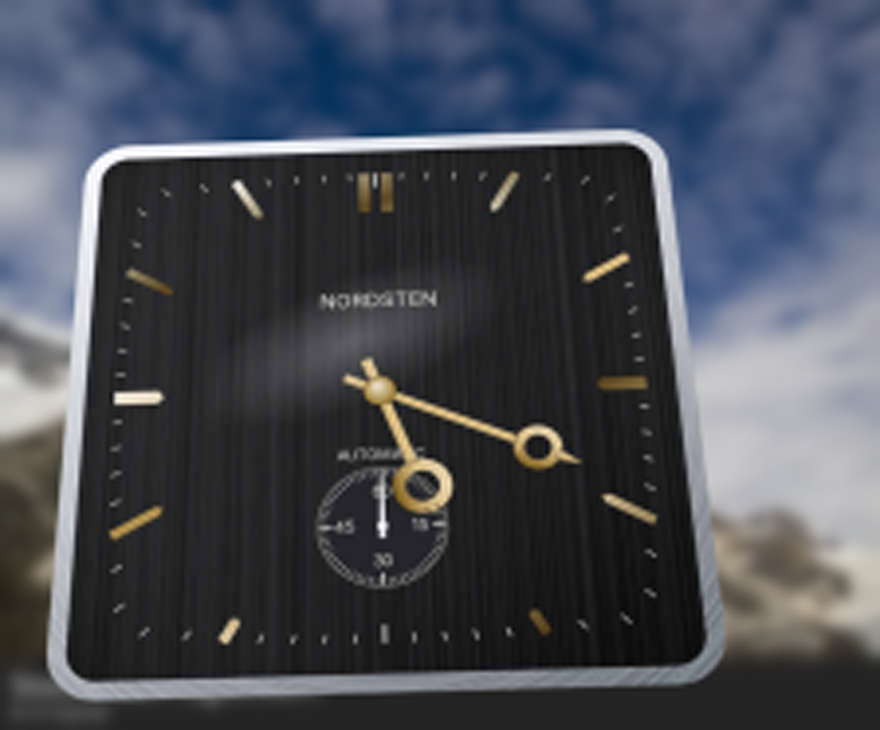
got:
**5:19**
